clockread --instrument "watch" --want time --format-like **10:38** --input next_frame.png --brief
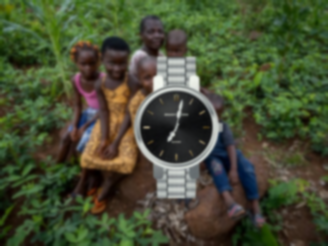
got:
**7:02**
